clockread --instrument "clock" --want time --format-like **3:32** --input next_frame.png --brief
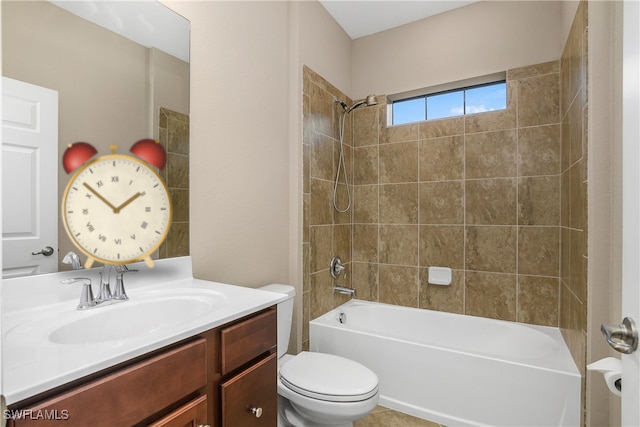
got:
**1:52**
